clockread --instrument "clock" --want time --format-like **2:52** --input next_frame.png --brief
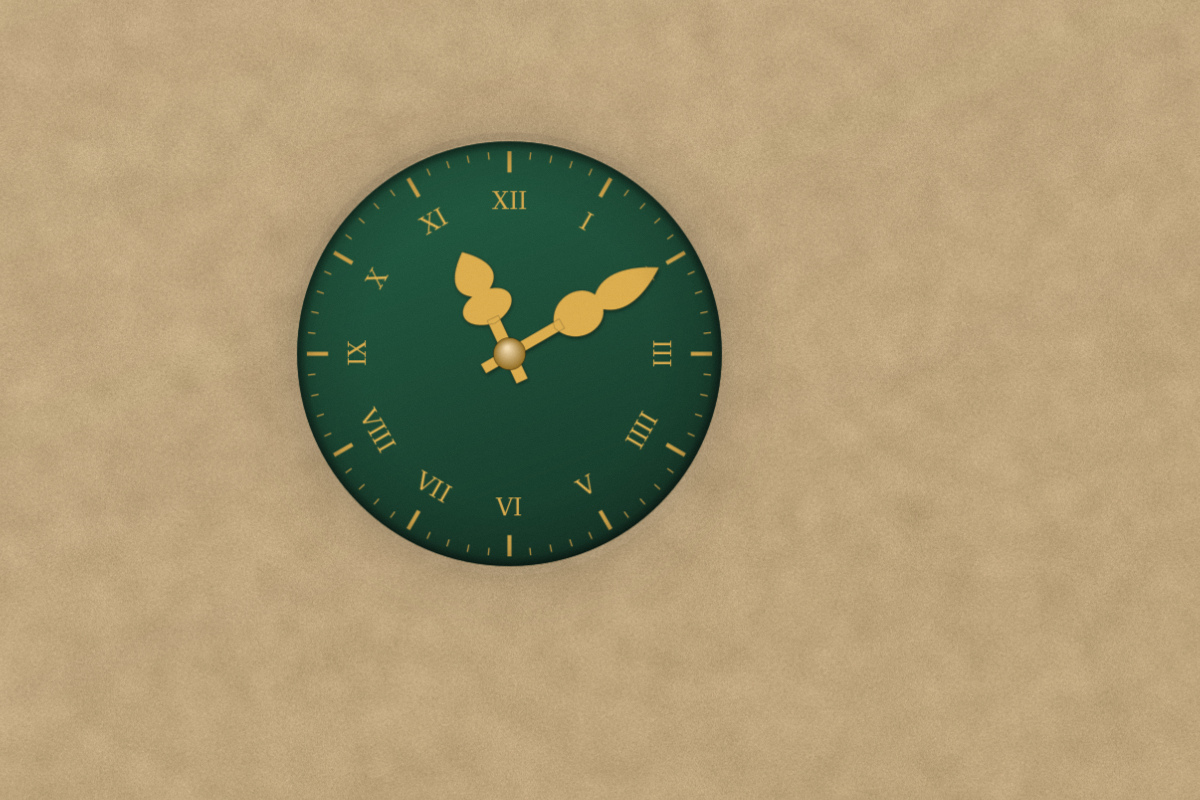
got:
**11:10**
